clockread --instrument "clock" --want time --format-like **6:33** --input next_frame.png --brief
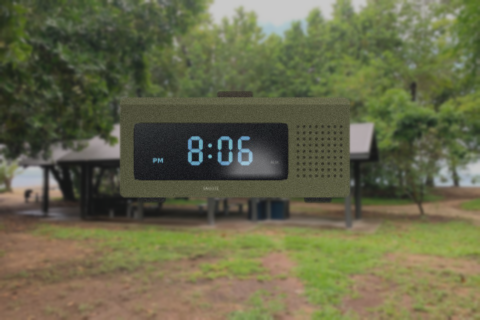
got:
**8:06**
